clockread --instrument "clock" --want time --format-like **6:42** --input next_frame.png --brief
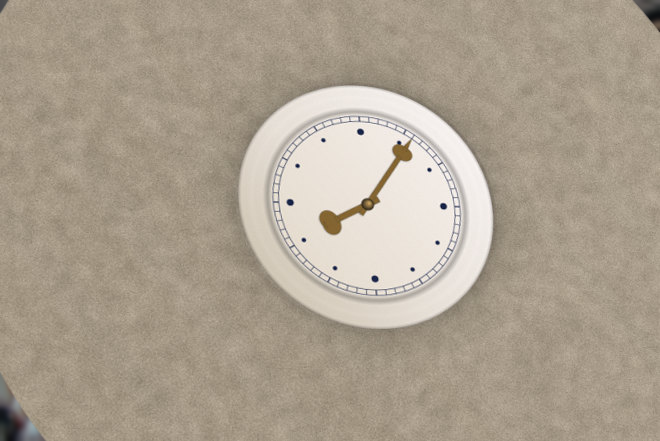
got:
**8:06**
